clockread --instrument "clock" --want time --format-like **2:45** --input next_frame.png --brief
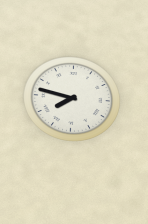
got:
**7:47**
